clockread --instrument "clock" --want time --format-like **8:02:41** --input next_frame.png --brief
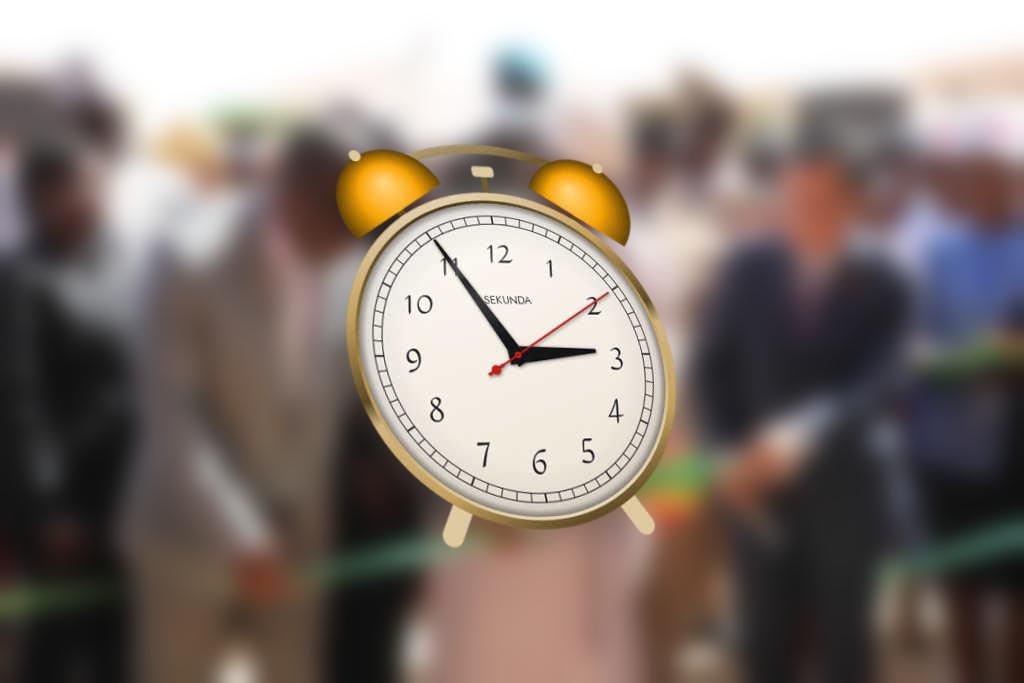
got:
**2:55:10**
